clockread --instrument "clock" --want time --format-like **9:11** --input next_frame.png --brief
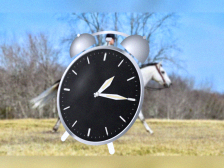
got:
**1:15**
